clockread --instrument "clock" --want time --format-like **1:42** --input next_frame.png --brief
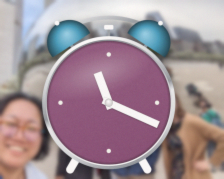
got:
**11:19**
